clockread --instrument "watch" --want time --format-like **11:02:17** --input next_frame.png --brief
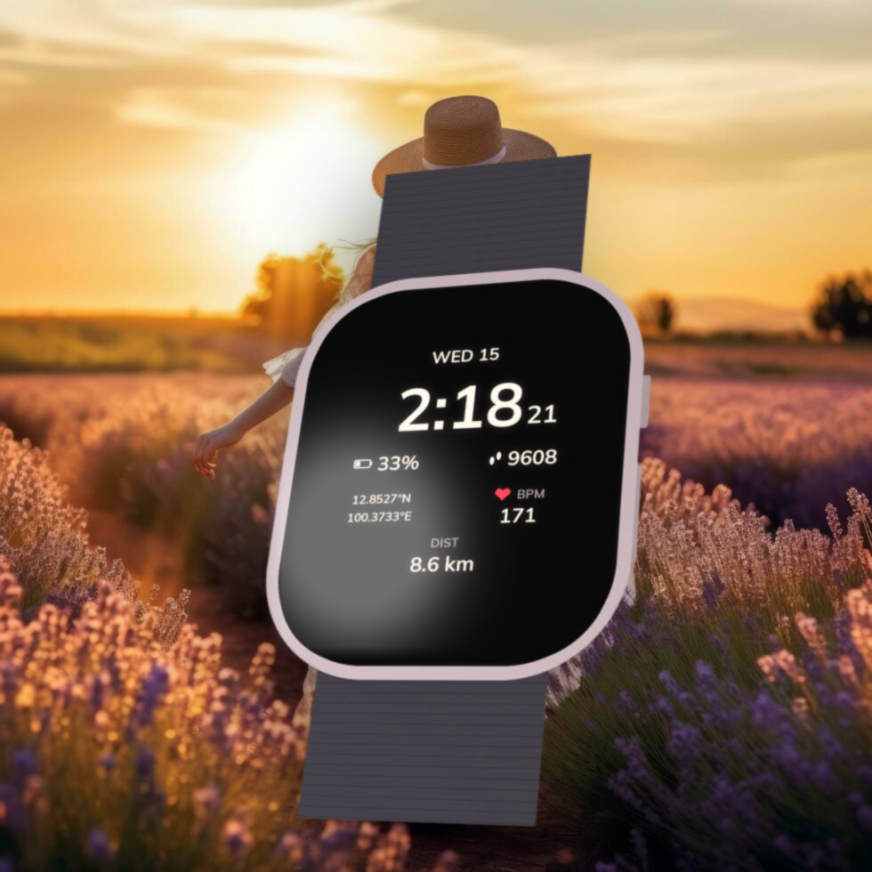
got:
**2:18:21**
